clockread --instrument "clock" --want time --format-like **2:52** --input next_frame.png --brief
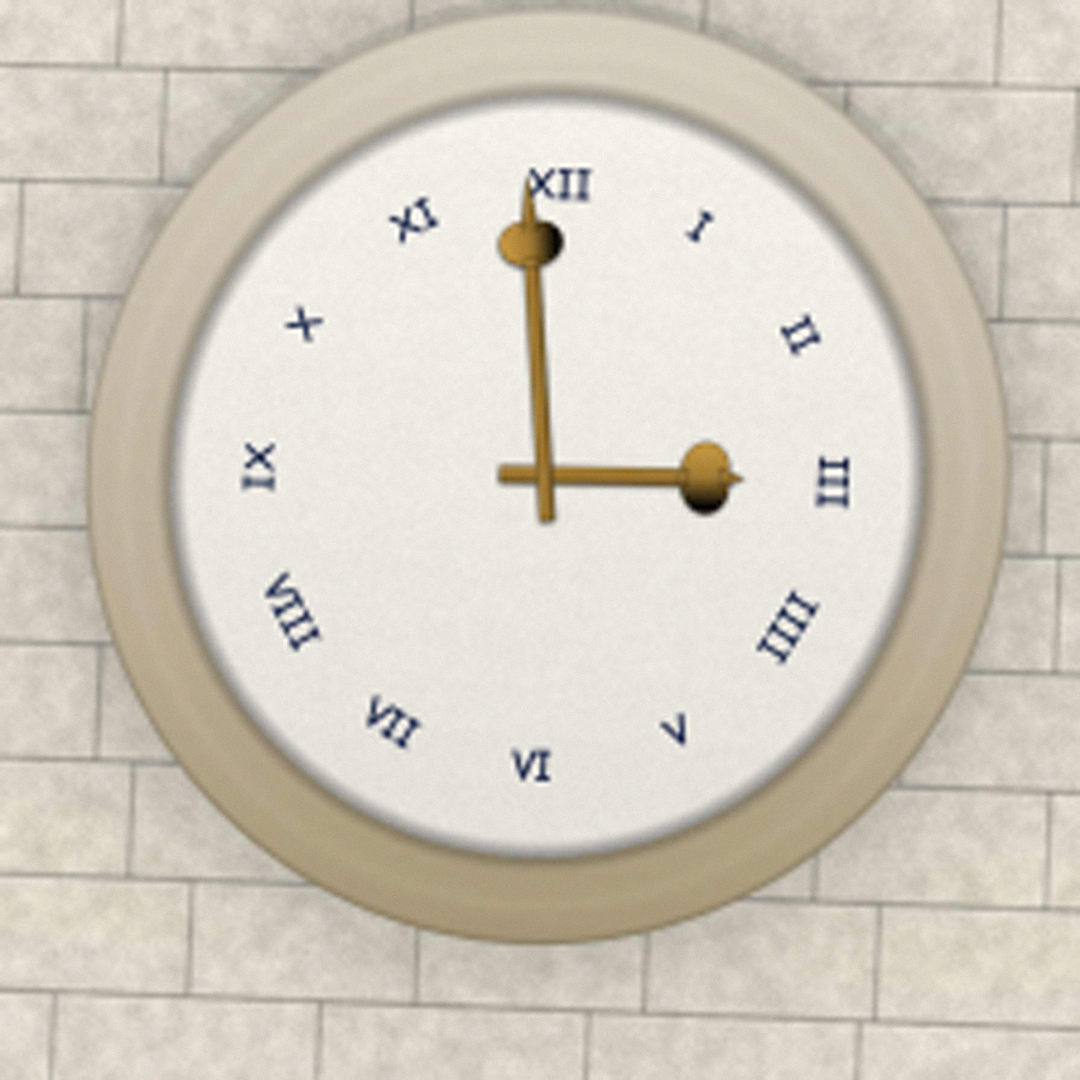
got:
**2:59**
